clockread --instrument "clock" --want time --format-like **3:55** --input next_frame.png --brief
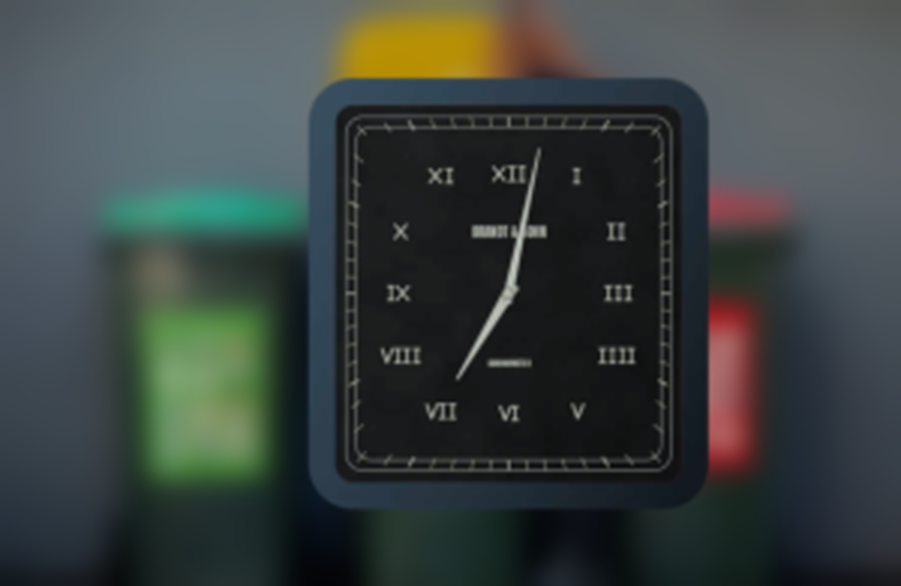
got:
**7:02**
